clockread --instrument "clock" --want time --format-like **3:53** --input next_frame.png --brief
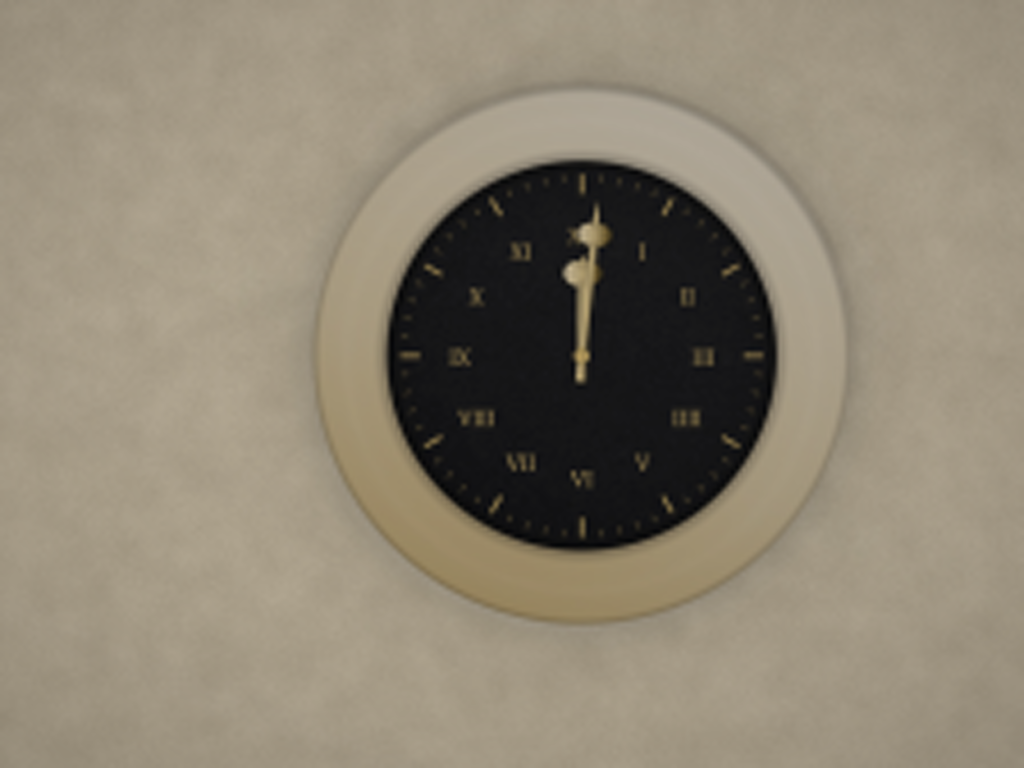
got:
**12:01**
